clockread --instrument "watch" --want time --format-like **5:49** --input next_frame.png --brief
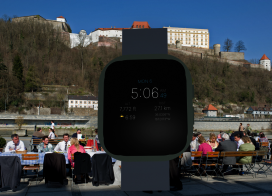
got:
**5:06**
